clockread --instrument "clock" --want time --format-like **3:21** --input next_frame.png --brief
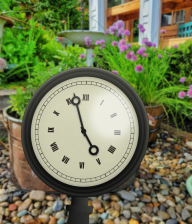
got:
**4:57**
